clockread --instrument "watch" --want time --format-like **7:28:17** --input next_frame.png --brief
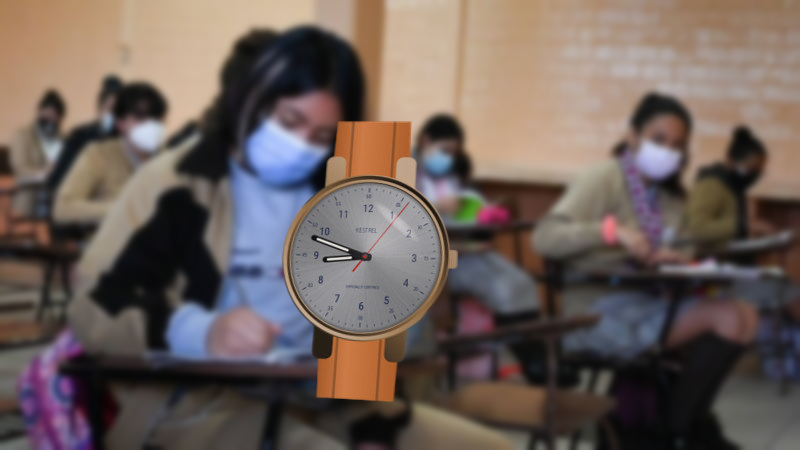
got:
**8:48:06**
